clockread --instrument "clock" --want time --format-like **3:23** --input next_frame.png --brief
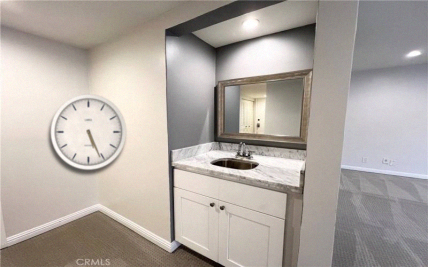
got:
**5:26**
